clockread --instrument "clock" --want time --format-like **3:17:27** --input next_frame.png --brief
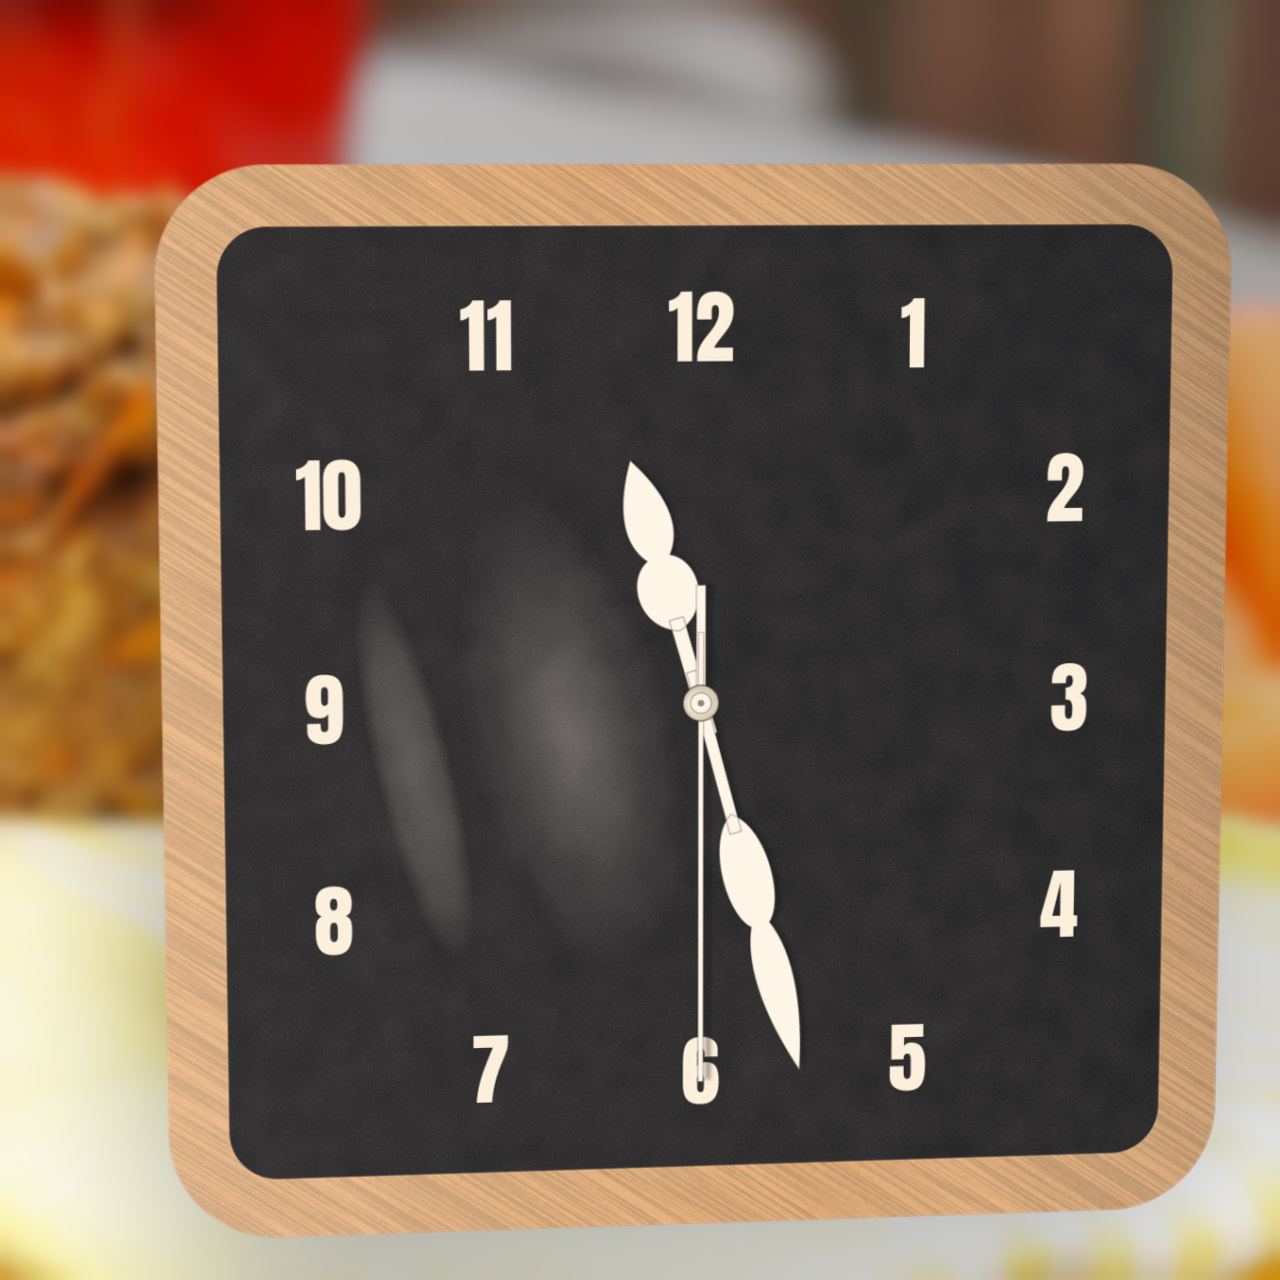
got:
**11:27:30**
